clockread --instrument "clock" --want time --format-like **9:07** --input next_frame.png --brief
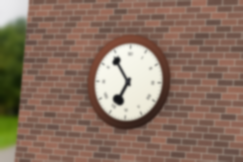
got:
**6:54**
